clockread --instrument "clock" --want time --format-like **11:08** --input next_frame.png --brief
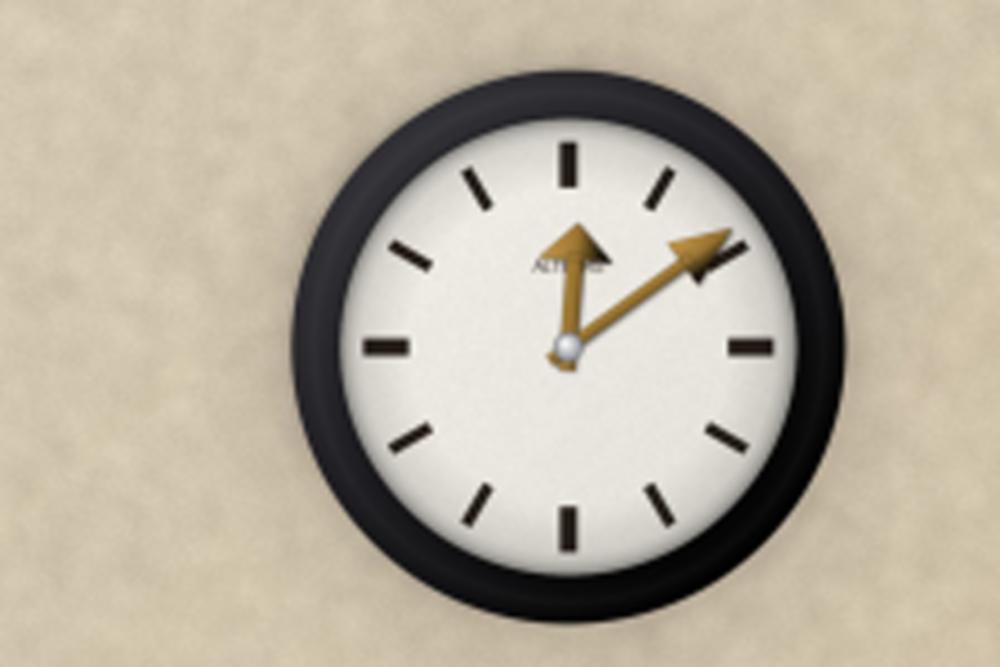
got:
**12:09**
